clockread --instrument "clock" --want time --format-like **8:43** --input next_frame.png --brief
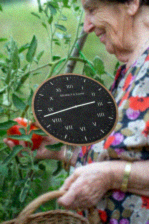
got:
**2:43**
